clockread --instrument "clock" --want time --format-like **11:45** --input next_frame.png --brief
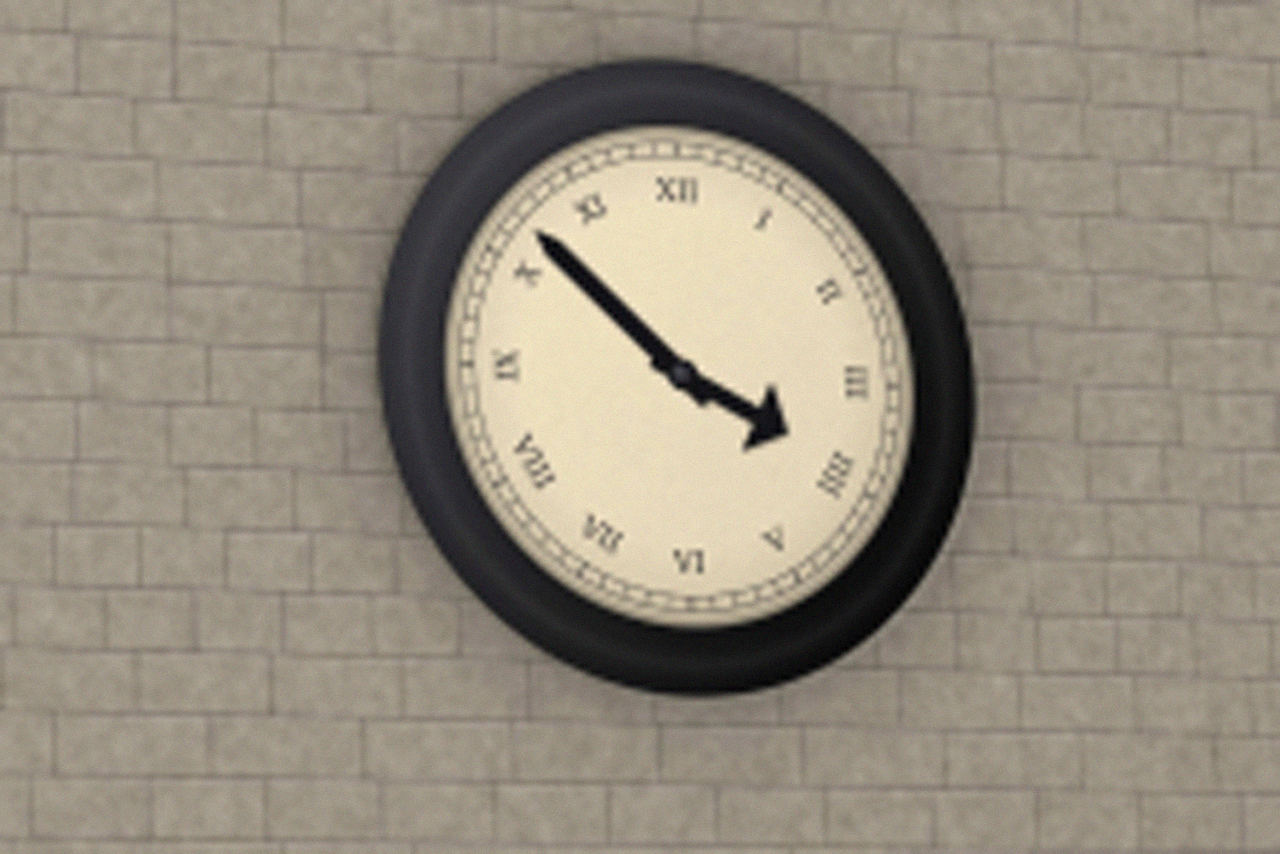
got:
**3:52**
